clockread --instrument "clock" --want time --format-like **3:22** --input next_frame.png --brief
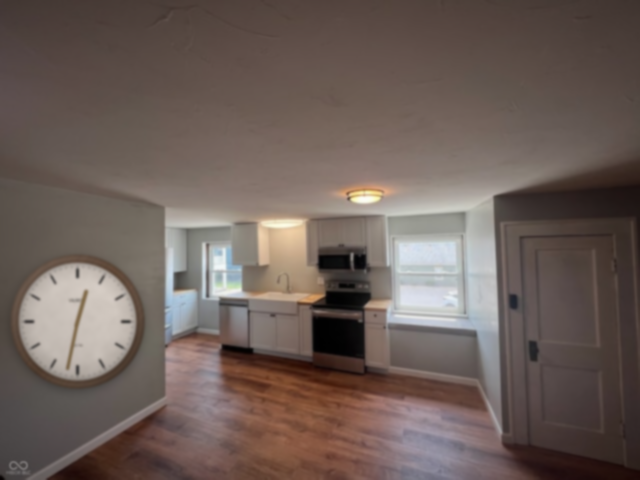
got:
**12:32**
